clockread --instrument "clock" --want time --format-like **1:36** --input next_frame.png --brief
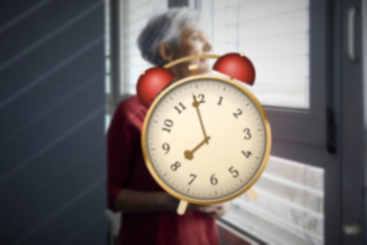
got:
**7:59**
